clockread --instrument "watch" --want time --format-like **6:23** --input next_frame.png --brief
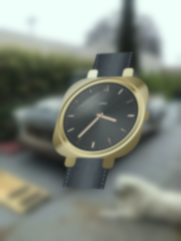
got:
**3:36**
